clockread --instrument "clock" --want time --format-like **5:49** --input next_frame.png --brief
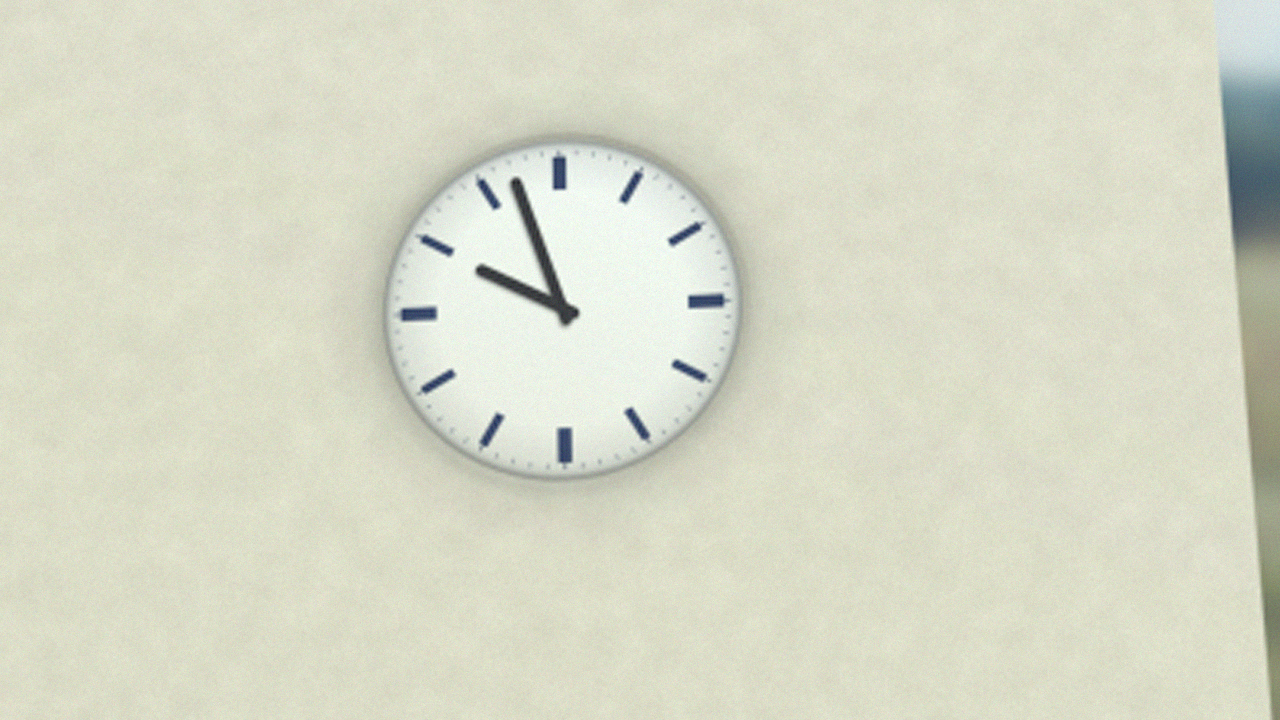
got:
**9:57**
